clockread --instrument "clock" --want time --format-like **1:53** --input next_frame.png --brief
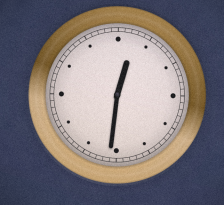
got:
**12:31**
